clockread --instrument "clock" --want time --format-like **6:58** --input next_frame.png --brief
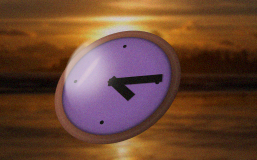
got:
**4:14**
